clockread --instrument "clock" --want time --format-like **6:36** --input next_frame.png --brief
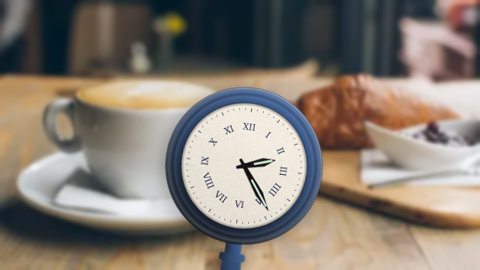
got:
**2:24**
